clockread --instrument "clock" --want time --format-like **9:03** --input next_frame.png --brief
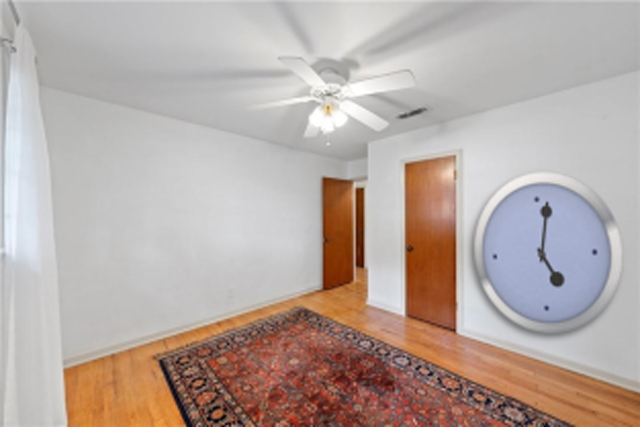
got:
**5:02**
